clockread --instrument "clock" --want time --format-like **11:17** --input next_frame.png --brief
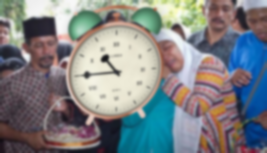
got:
**10:45**
